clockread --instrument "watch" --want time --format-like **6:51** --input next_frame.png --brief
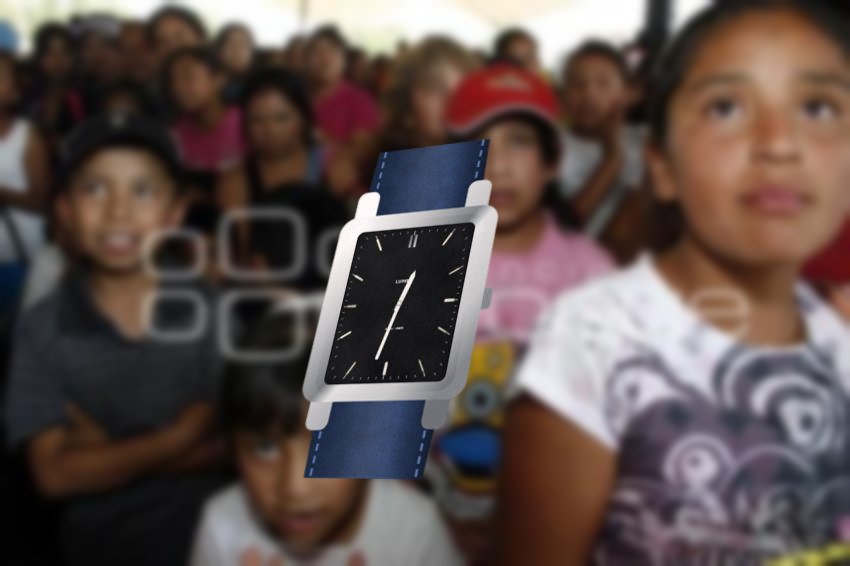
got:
**12:32**
